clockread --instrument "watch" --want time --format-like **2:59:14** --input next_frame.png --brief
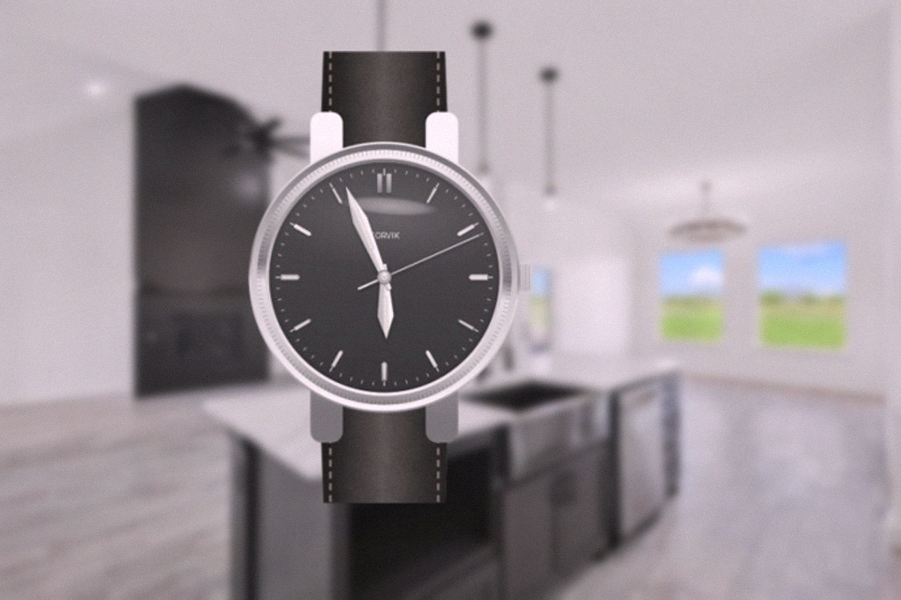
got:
**5:56:11**
